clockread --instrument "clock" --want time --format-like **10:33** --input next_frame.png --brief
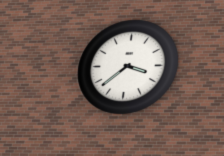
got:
**3:38**
